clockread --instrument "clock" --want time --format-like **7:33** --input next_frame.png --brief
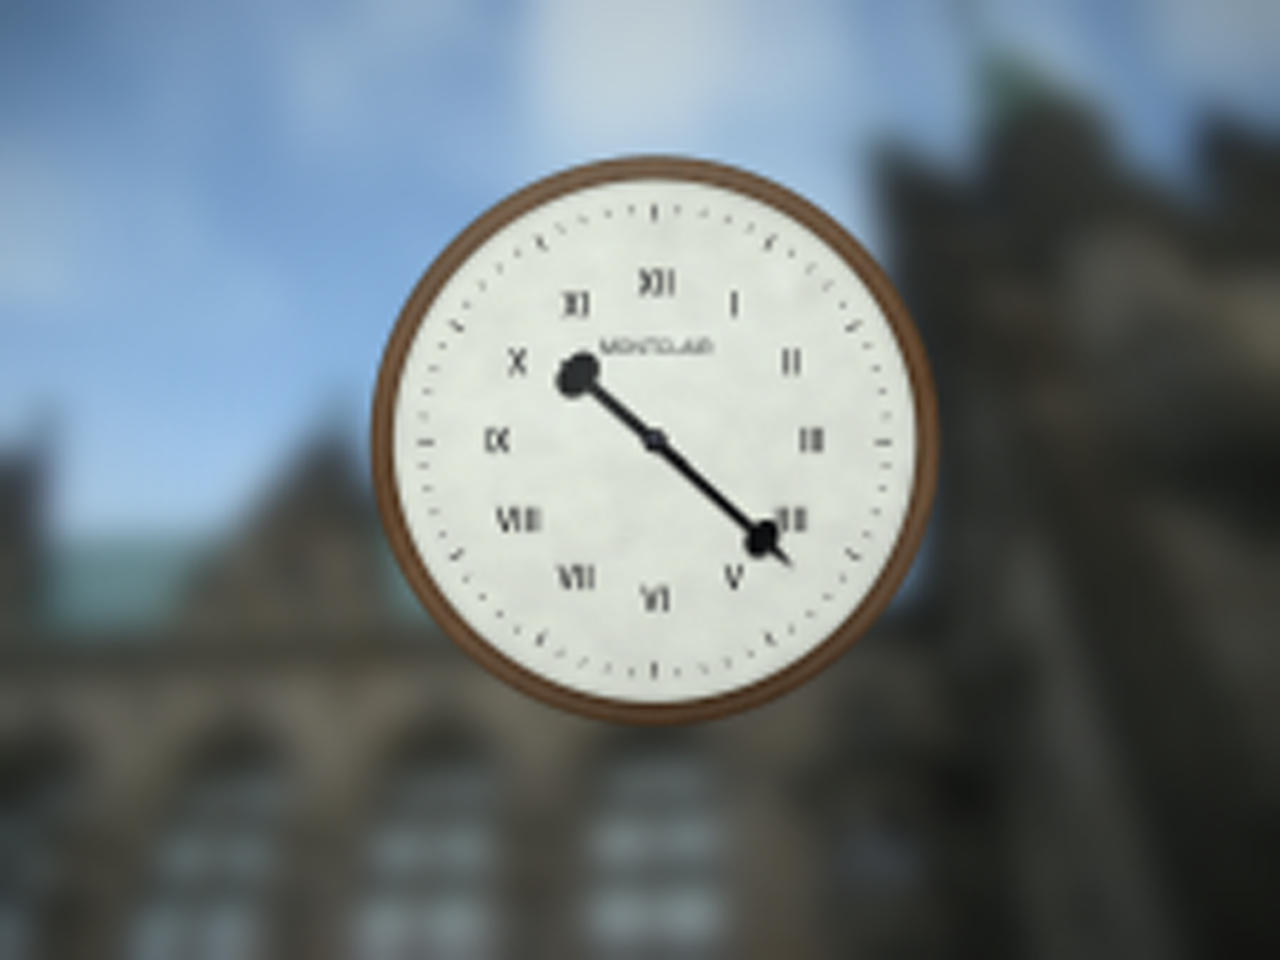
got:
**10:22**
